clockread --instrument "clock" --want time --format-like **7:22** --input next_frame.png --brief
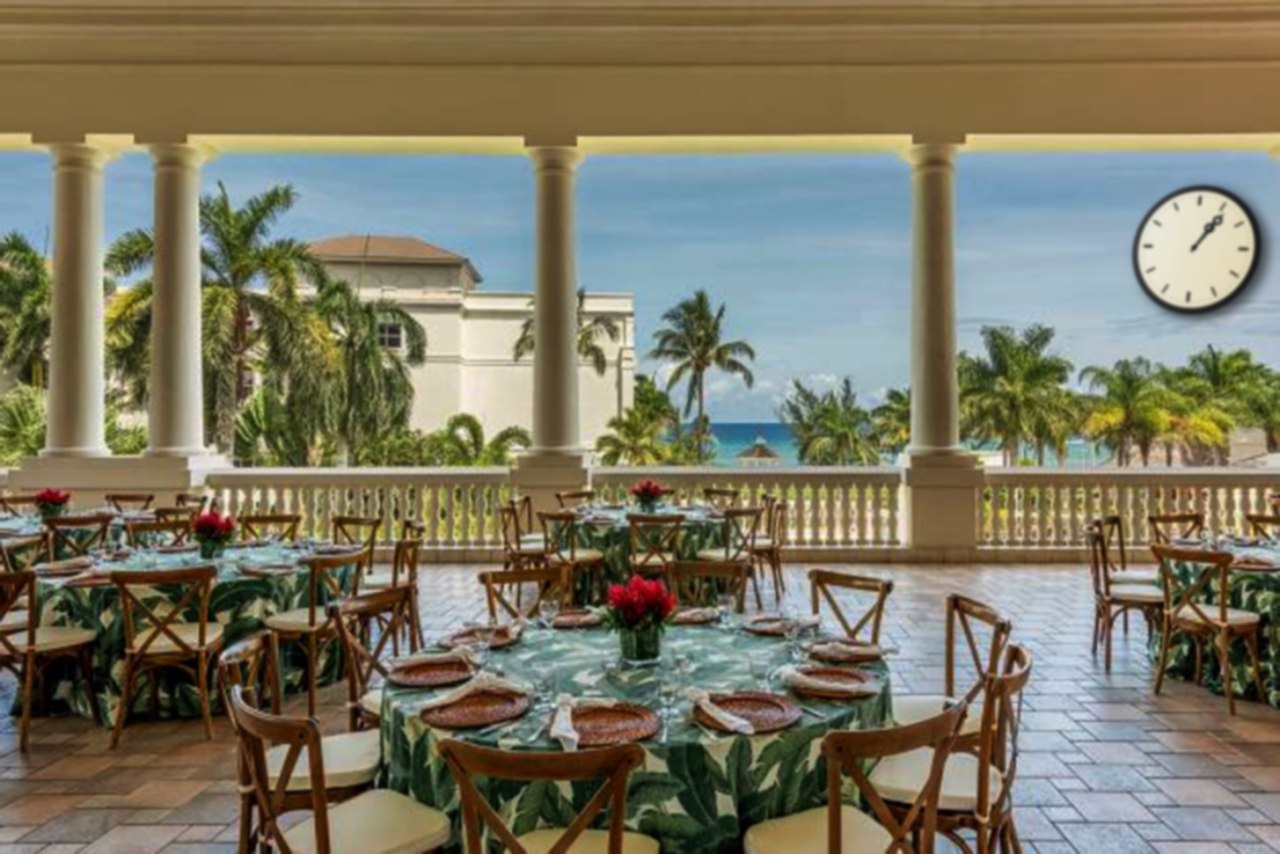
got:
**1:06**
